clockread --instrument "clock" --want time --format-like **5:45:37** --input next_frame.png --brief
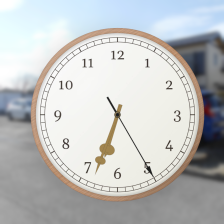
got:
**6:33:25**
